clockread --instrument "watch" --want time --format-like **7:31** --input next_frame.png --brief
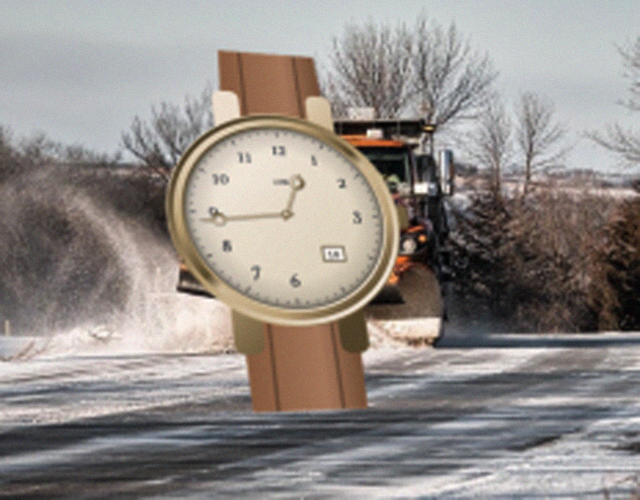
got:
**12:44**
